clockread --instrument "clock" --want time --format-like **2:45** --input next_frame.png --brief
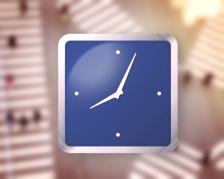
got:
**8:04**
